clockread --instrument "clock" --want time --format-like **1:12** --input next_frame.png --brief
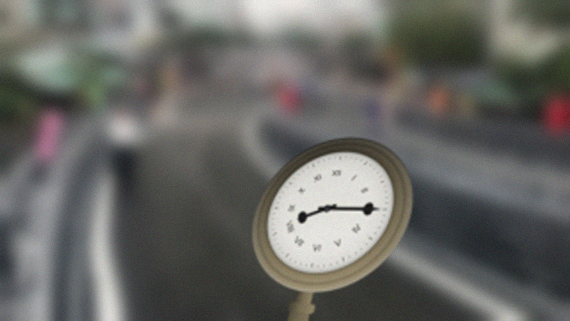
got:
**8:15**
